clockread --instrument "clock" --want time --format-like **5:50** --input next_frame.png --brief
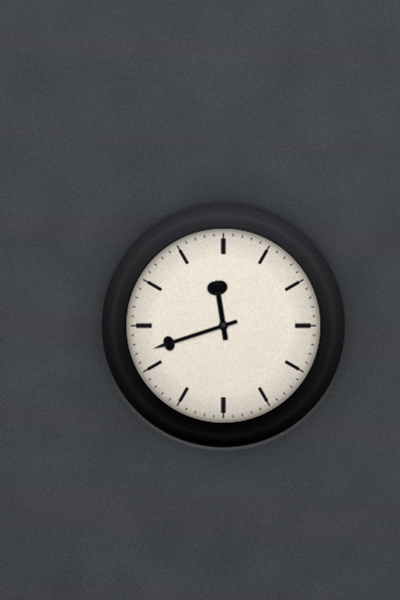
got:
**11:42**
